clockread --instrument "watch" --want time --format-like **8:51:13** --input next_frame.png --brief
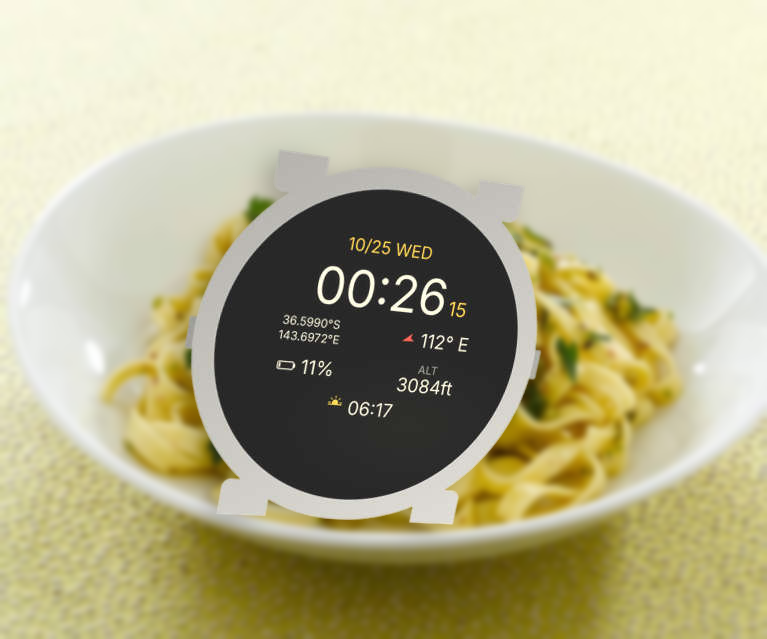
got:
**0:26:15**
